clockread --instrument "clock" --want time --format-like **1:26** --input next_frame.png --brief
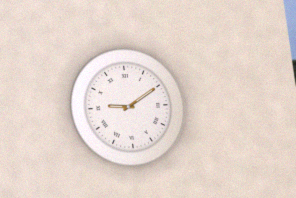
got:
**9:10**
